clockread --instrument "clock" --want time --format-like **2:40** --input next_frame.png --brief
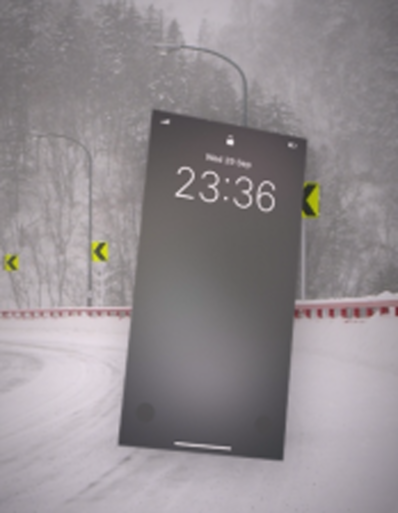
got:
**23:36**
